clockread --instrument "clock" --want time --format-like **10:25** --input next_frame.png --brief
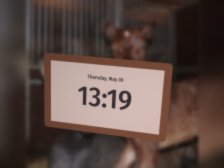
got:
**13:19**
